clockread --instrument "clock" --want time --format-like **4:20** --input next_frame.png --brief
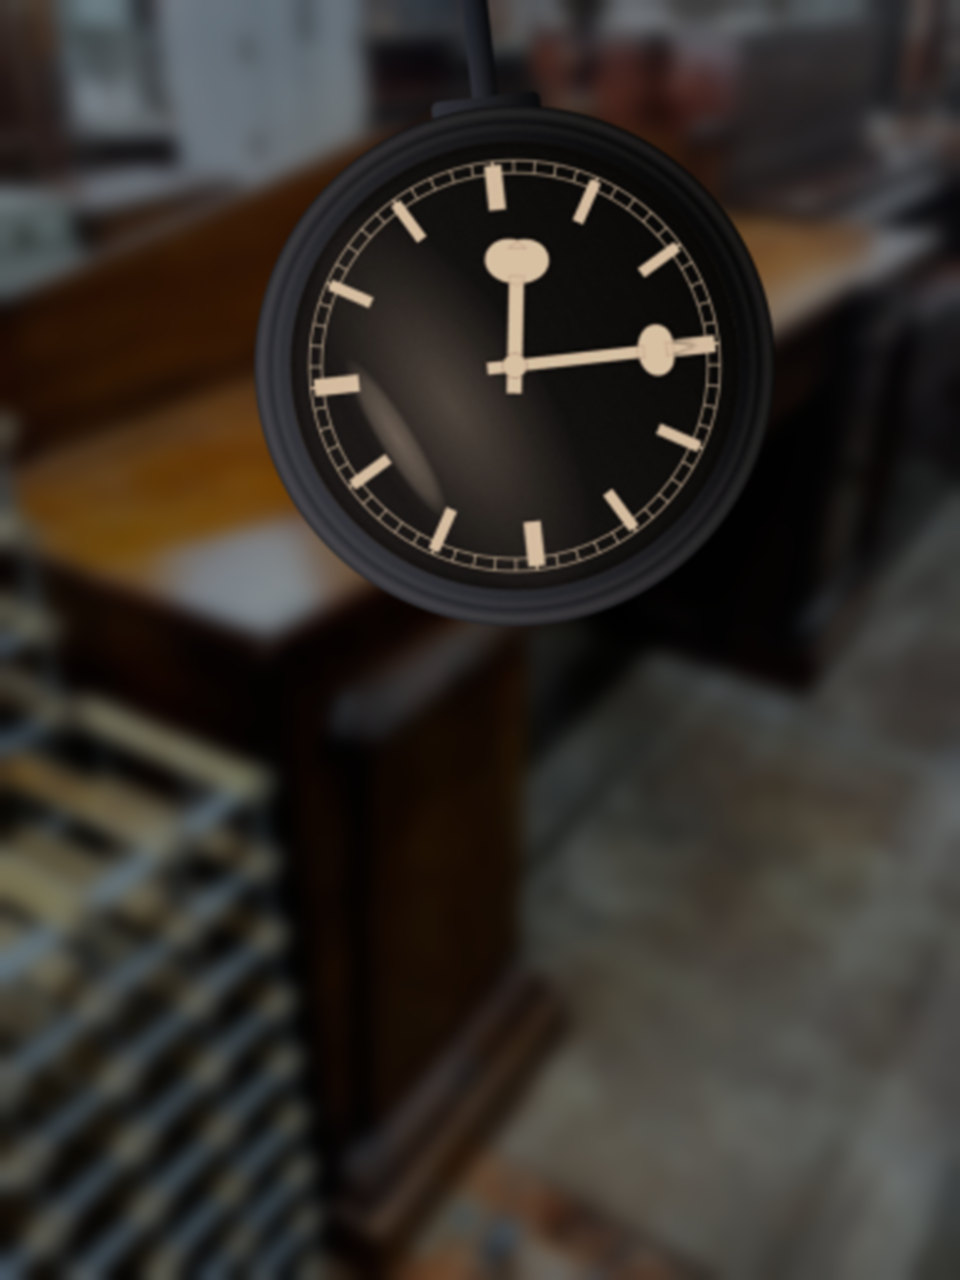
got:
**12:15**
